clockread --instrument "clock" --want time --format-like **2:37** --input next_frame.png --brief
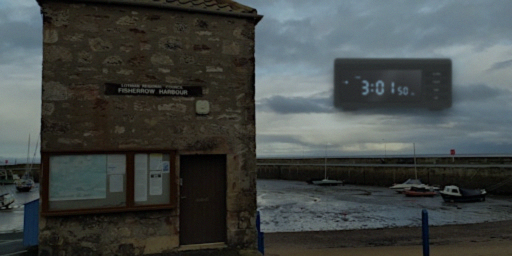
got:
**3:01**
